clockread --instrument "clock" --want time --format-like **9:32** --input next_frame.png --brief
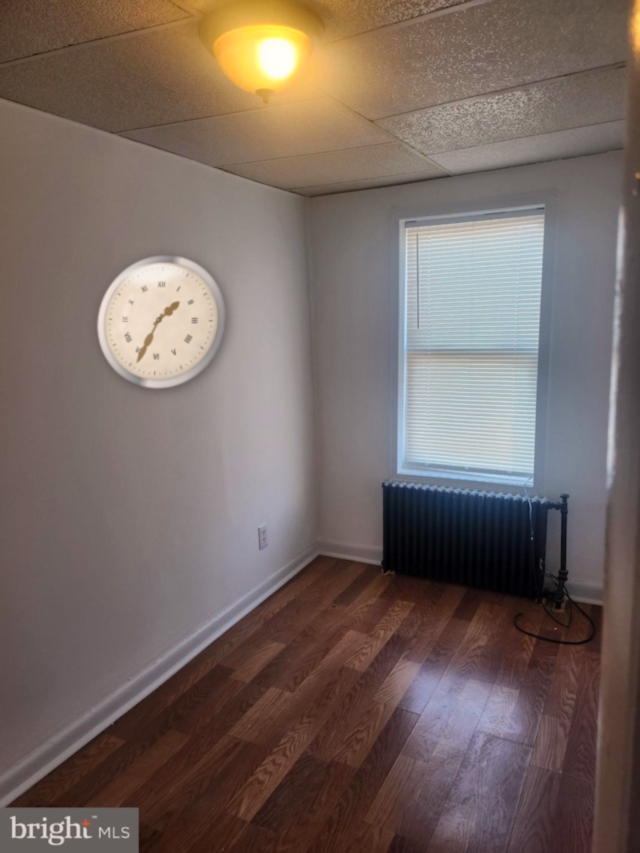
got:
**1:34**
